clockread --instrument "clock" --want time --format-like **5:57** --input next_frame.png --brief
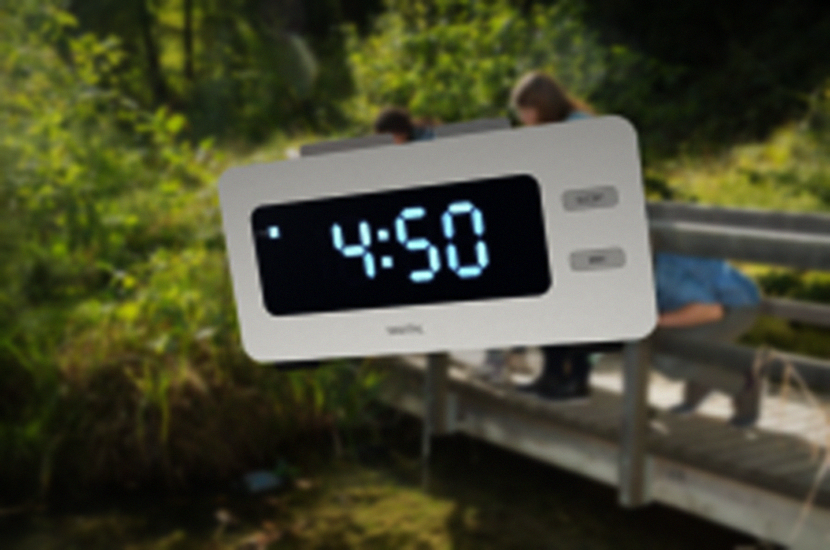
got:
**4:50**
